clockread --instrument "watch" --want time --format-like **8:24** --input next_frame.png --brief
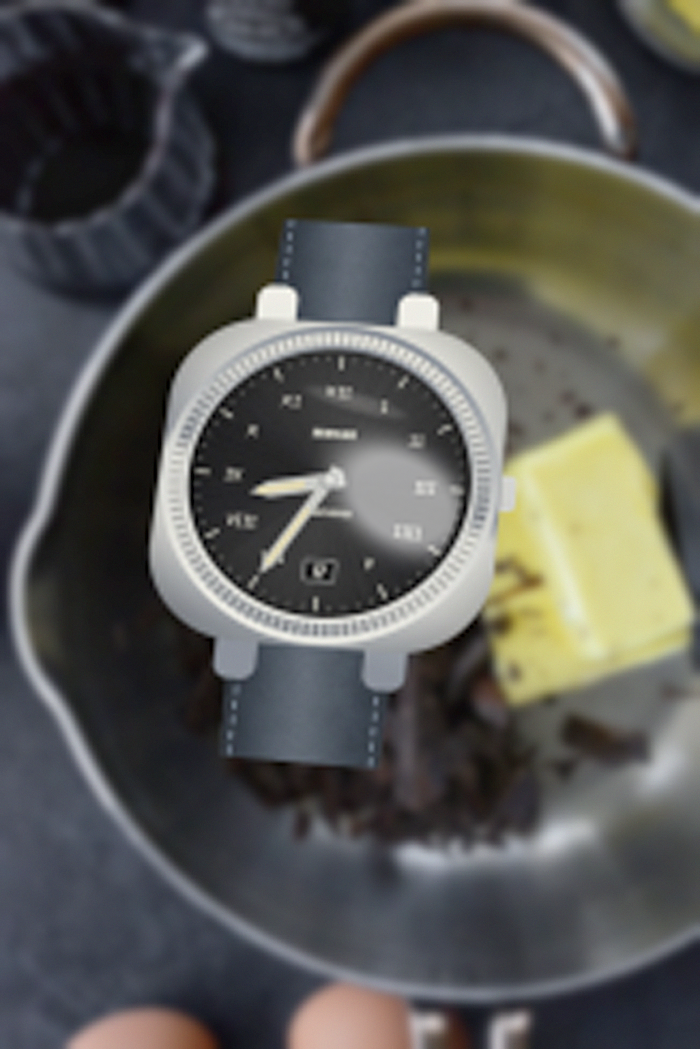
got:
**8:35**
